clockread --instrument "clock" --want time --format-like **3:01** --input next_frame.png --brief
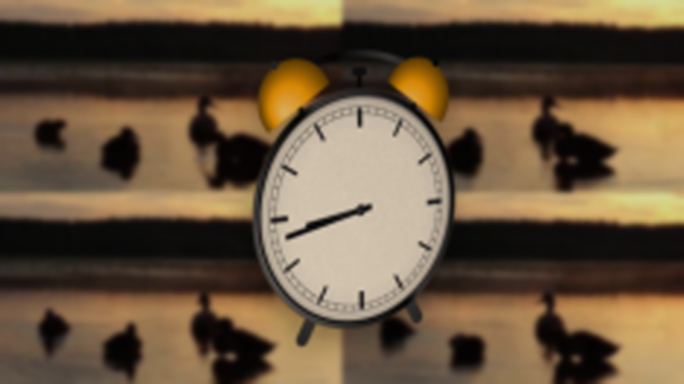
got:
**8:43**
